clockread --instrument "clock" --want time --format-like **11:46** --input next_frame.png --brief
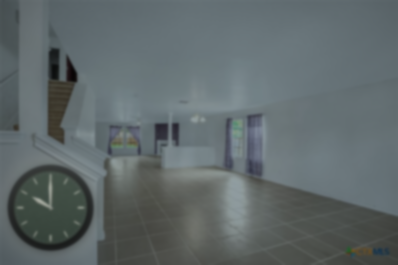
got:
**10:00**
